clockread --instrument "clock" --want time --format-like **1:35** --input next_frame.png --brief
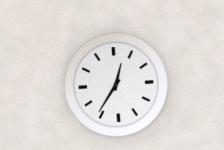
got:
**12:36**
